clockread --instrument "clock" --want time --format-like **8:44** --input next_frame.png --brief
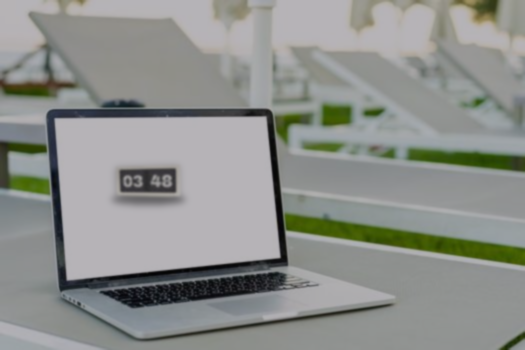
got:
**3:48**
